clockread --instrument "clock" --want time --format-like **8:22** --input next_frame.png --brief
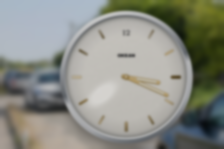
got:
**3:19**
